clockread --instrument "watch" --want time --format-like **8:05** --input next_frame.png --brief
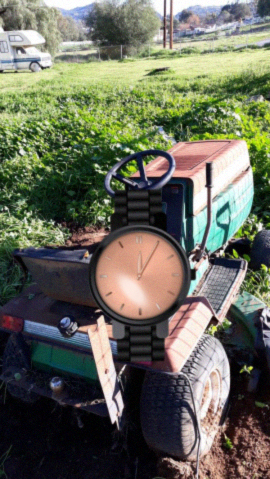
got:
**12:05**
